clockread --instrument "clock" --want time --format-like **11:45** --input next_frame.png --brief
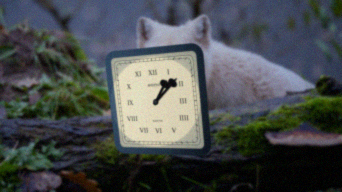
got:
**1:08**
